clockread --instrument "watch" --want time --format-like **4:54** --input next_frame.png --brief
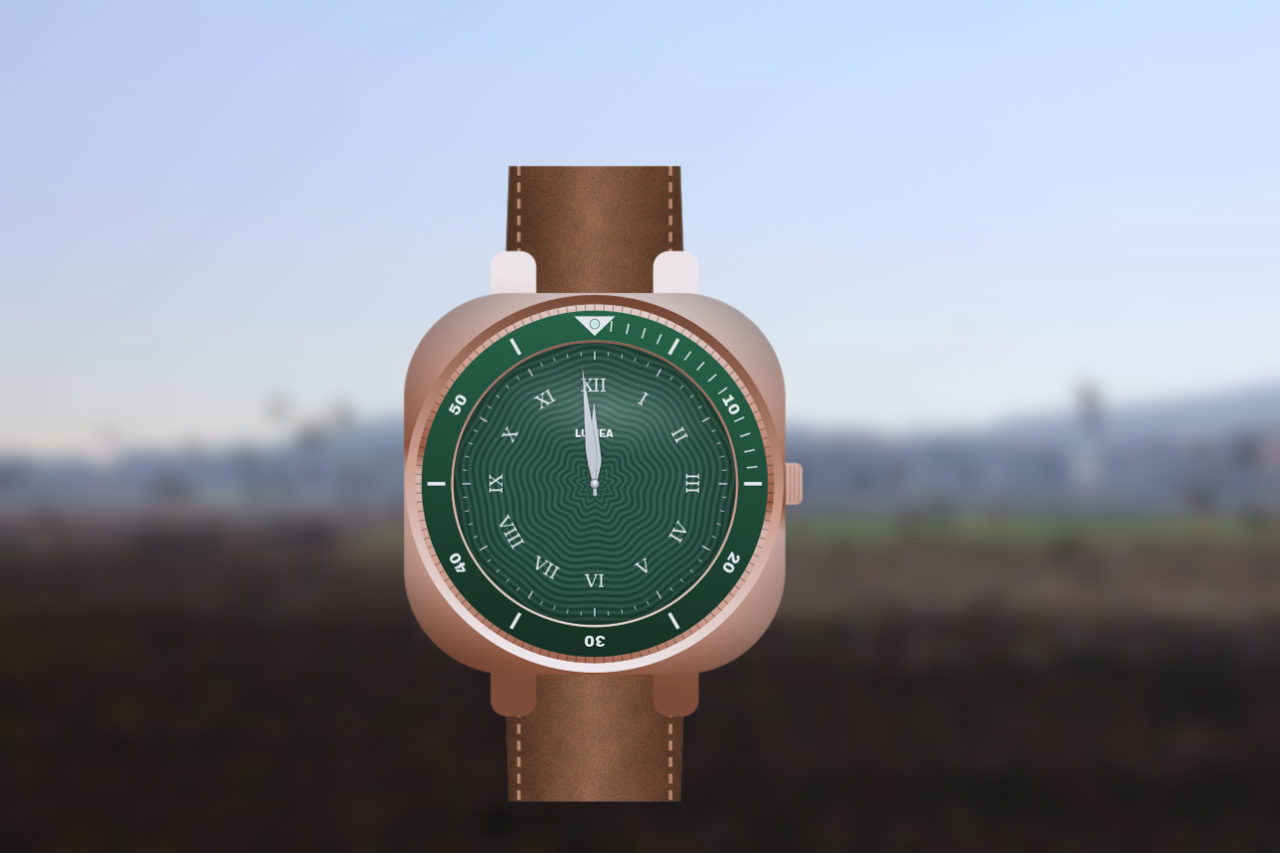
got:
**11:59**
